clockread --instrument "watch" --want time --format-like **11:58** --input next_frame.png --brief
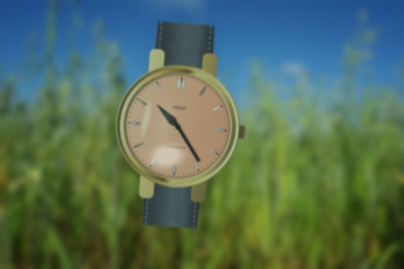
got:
**10:24**
